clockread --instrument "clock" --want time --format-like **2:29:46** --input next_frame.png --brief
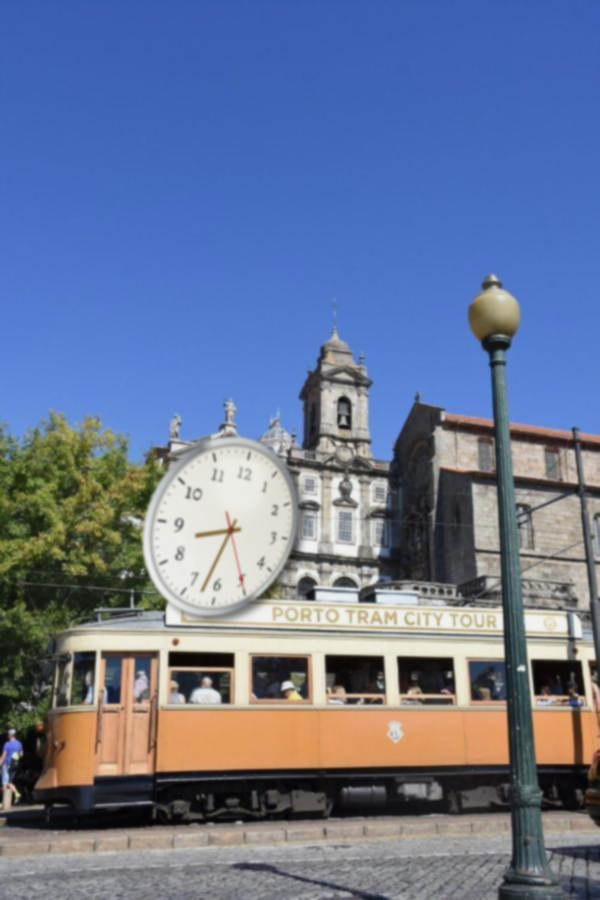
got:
**8:32:25**
